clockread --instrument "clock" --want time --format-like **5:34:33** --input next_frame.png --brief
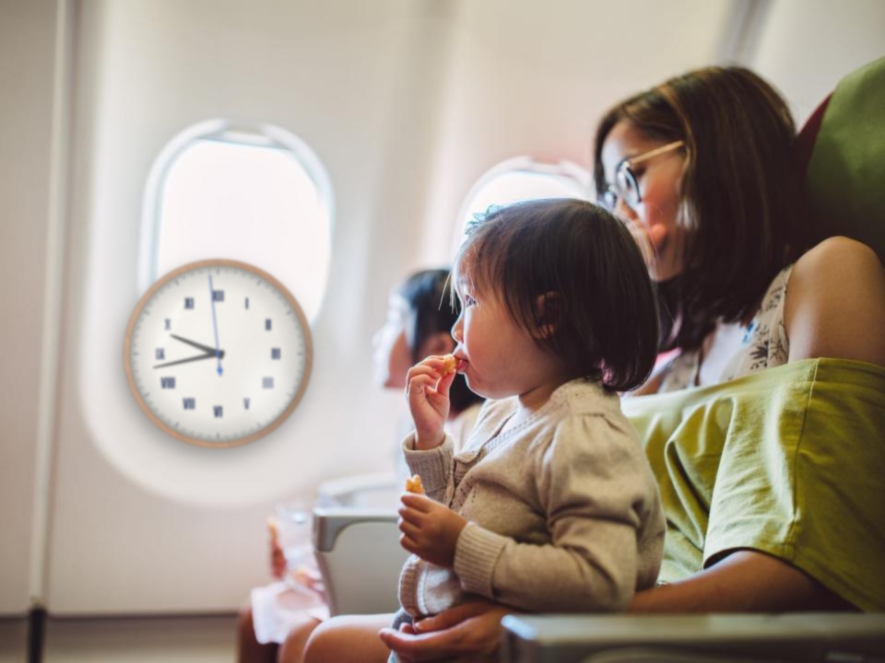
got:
**9:42:59**
